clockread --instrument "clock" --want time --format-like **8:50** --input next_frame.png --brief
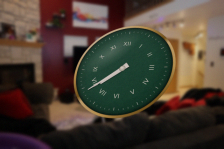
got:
**7:39**
